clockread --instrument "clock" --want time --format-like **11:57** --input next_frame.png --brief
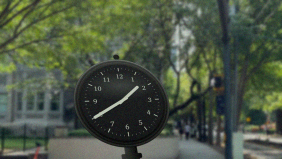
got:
**1:40**
